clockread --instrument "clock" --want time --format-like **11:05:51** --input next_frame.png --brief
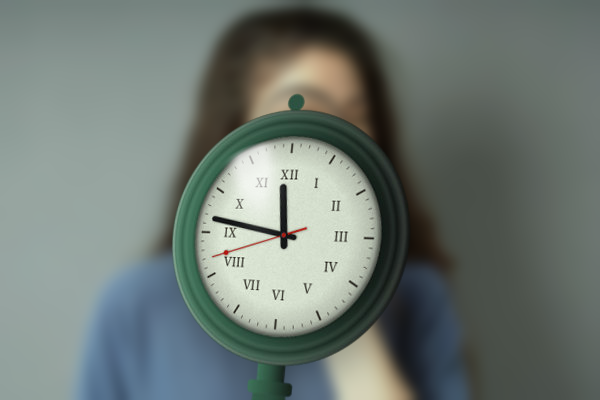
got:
**11:46:42**
